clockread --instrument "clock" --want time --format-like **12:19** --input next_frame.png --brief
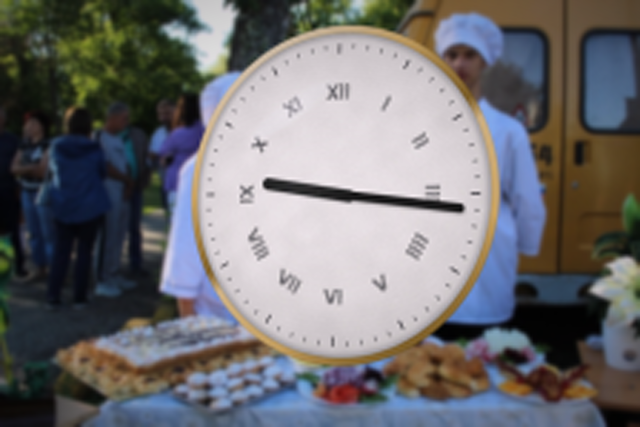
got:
**9:16**
